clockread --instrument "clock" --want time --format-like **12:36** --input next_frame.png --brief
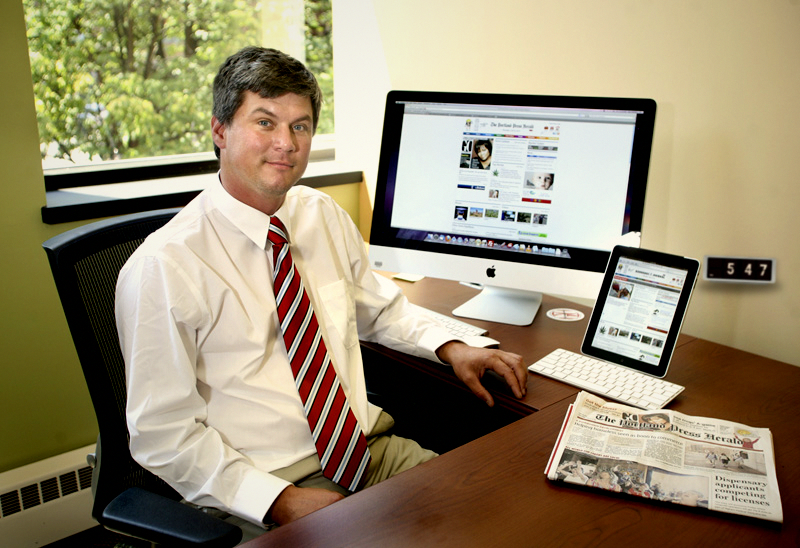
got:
**5:47**
